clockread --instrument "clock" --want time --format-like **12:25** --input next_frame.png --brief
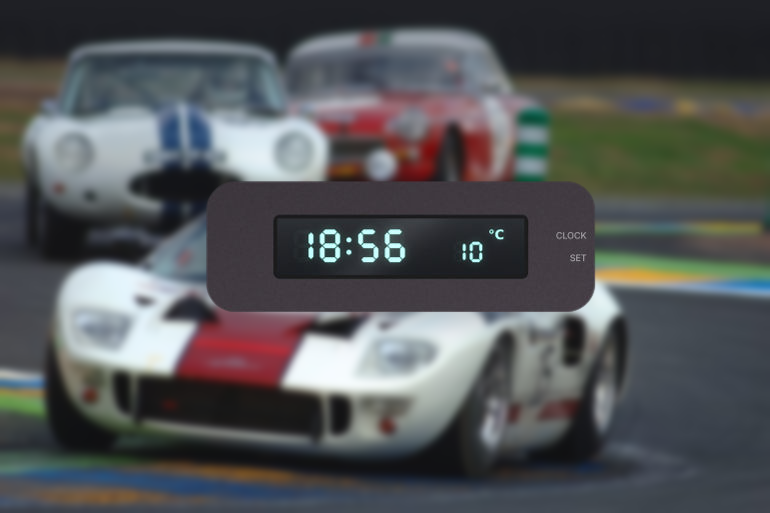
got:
**18:56**
